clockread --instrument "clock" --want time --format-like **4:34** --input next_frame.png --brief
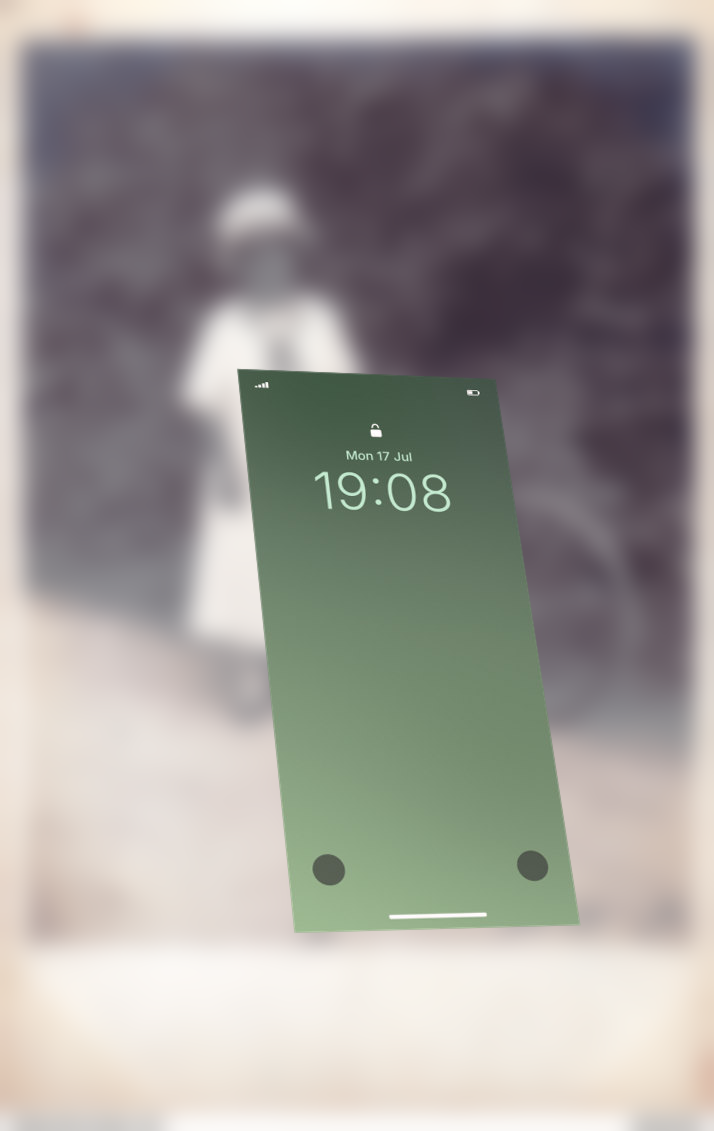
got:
**19:08**
